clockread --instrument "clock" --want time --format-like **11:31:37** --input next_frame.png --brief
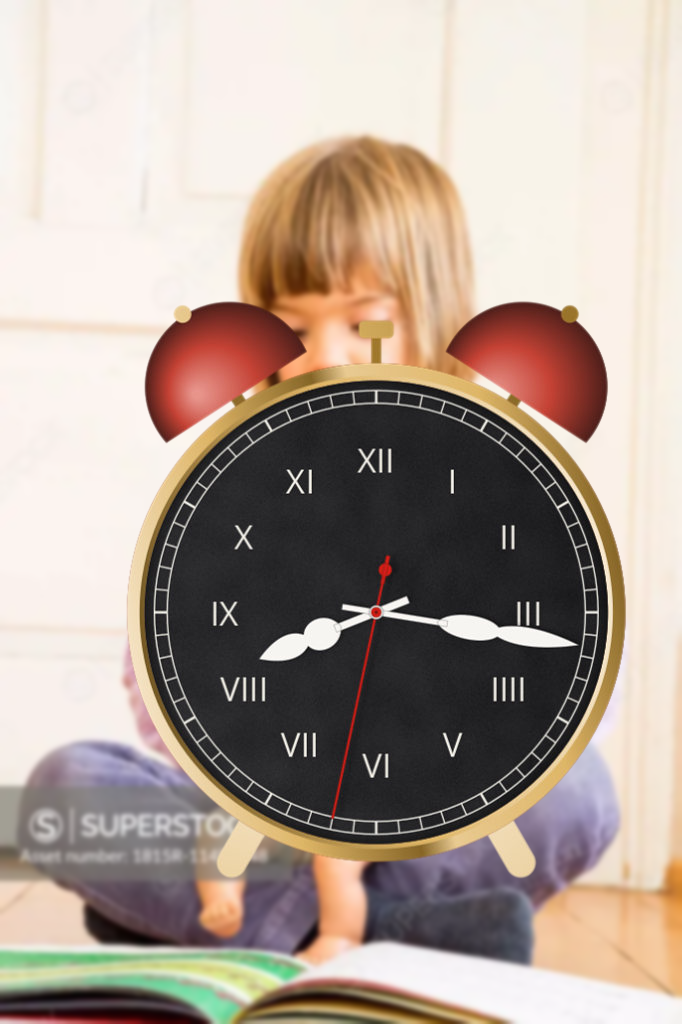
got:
**8:16:32**
